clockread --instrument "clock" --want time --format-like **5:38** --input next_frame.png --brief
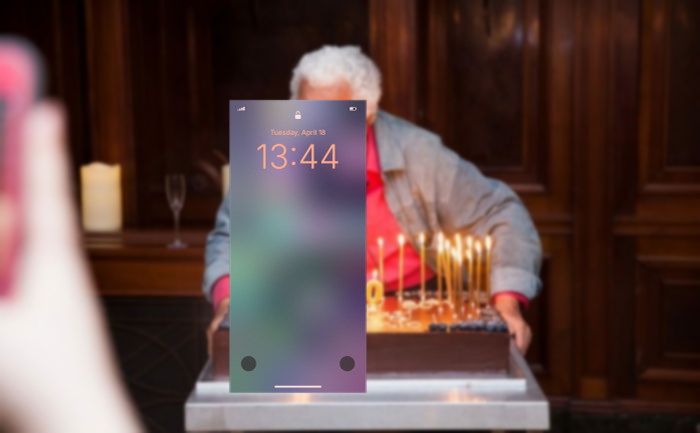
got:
**13:44**
